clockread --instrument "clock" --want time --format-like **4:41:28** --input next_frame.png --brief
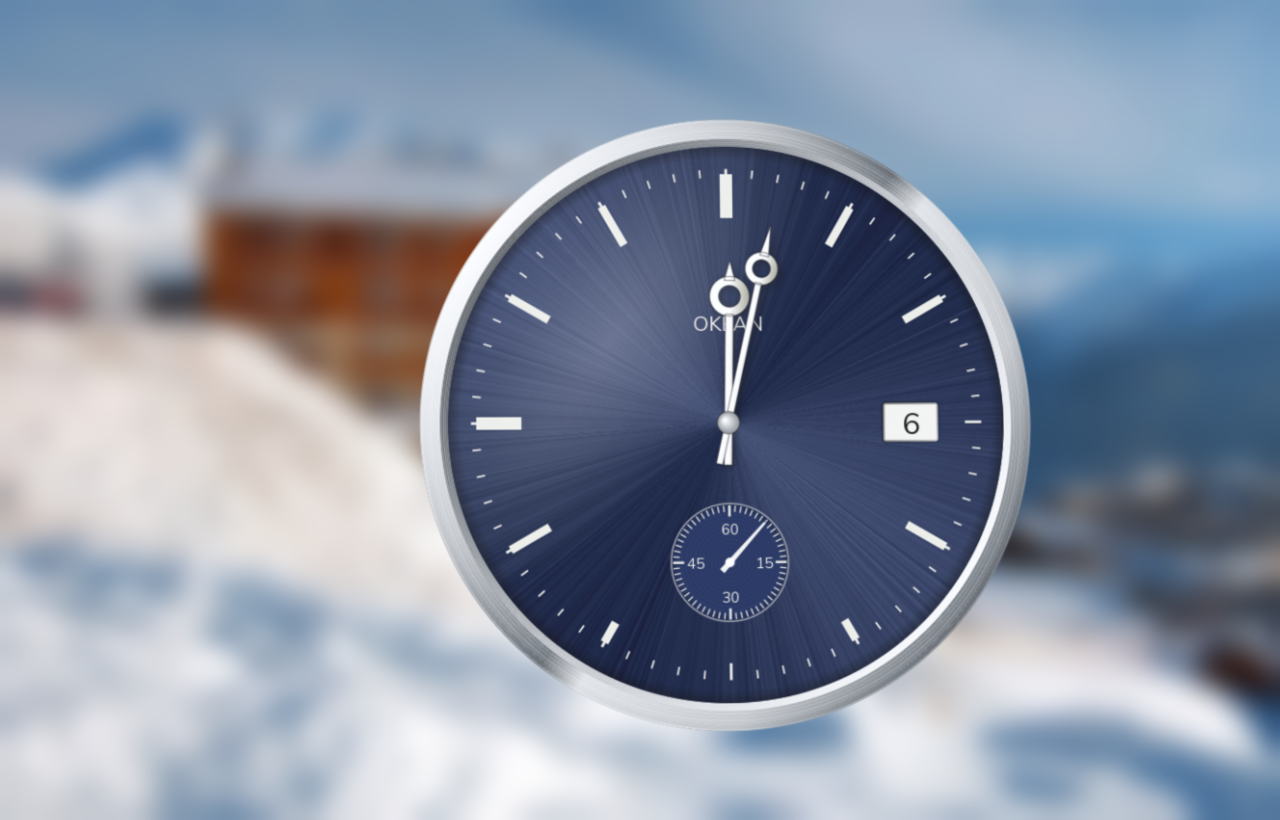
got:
**12:02:07**
